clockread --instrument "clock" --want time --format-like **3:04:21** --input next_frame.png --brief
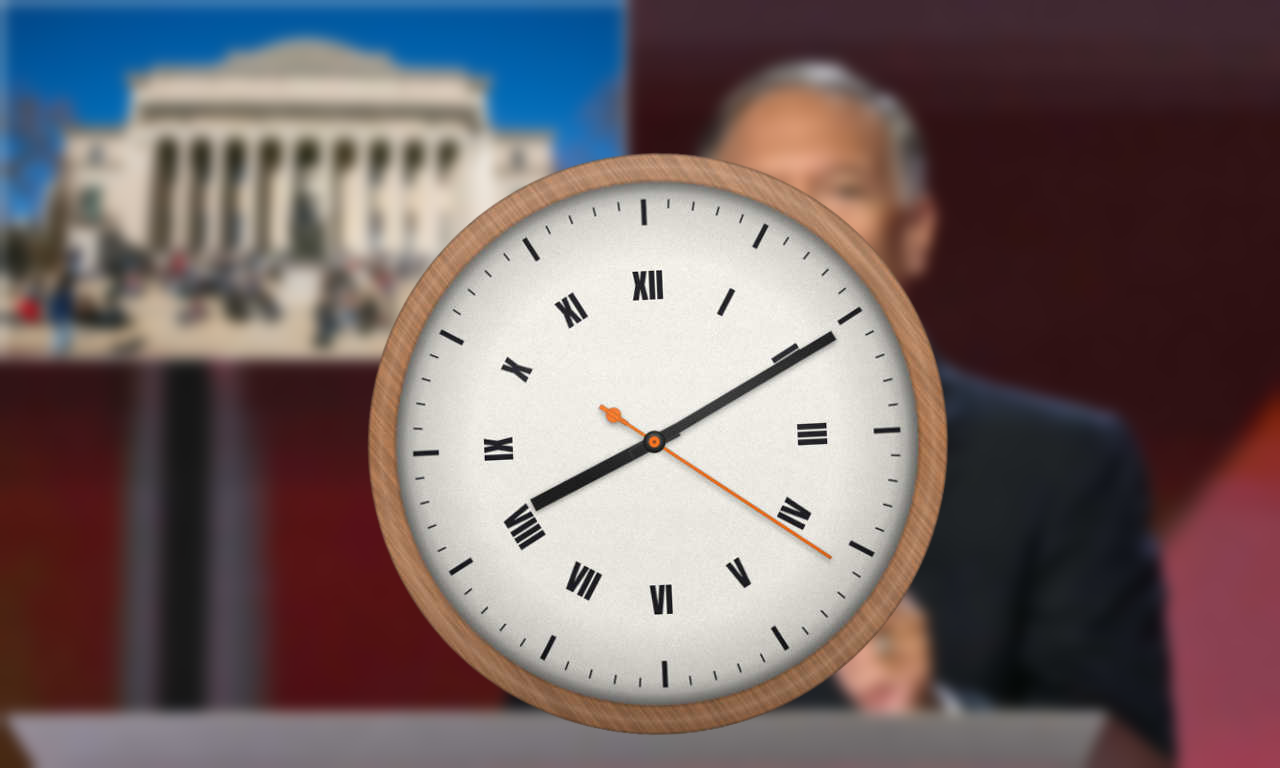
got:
**8:10:21**
